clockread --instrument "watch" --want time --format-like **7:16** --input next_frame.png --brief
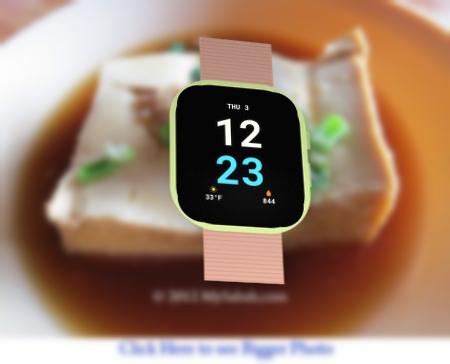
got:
**12:23**
